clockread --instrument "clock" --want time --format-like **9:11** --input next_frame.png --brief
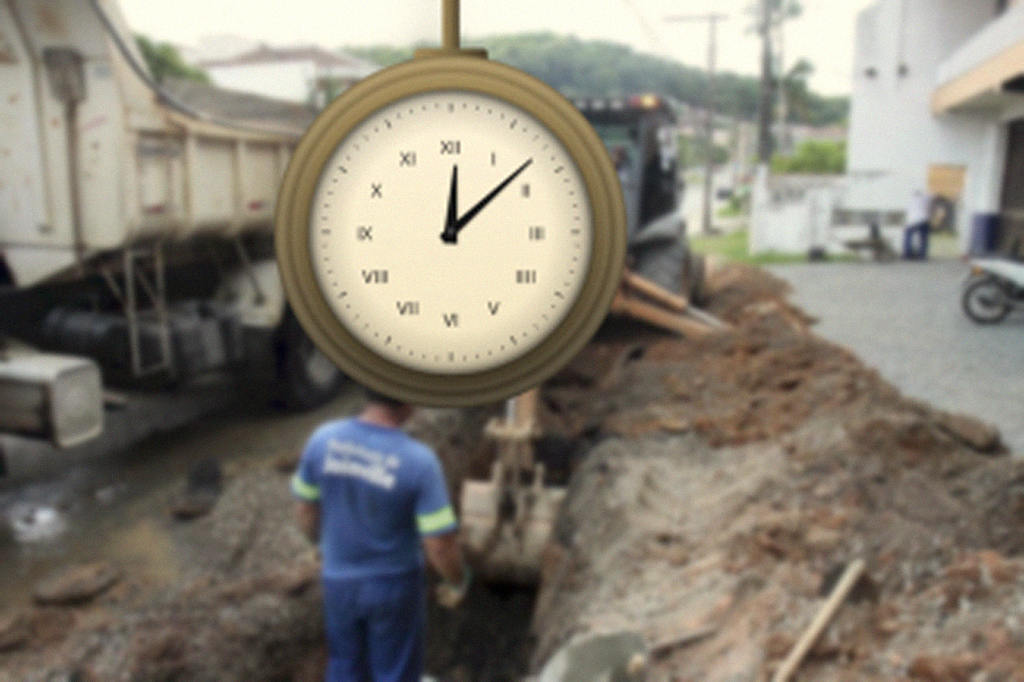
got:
**12:08**
